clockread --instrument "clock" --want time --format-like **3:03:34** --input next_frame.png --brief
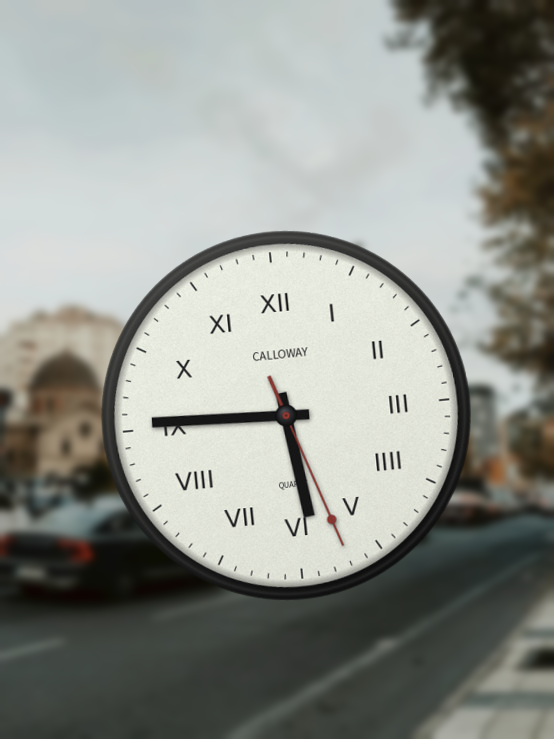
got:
**5:45:27**
